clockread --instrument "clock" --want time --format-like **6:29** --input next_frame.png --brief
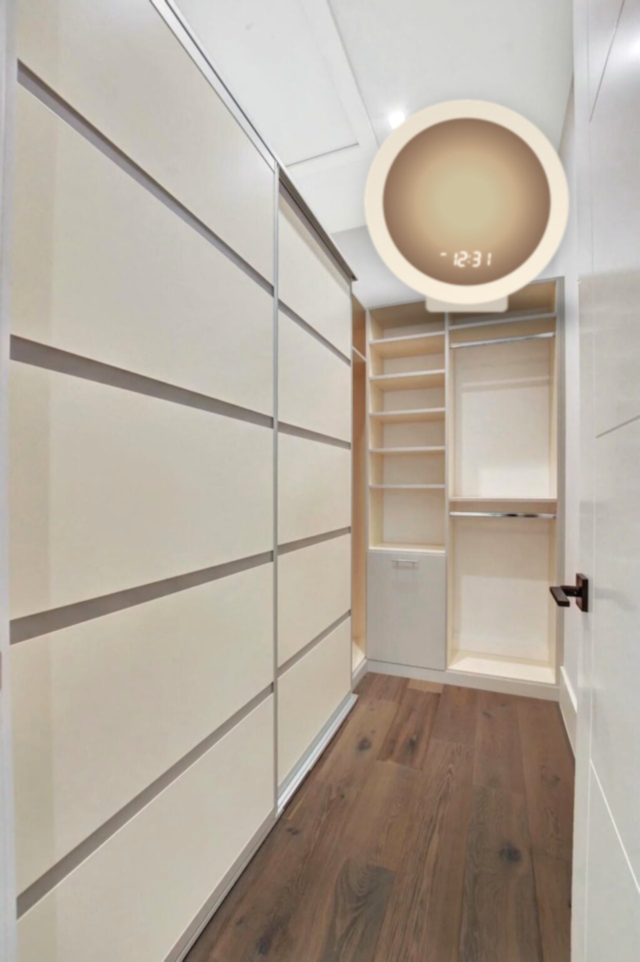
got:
**12:31**
